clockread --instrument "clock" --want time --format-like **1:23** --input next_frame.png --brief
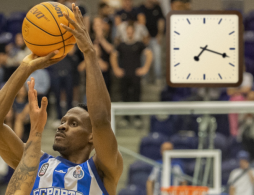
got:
**7:18**
